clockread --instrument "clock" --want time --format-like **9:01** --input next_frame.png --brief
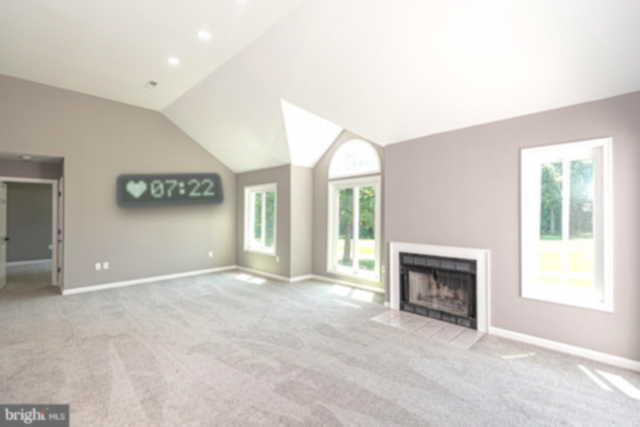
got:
**7:22**
